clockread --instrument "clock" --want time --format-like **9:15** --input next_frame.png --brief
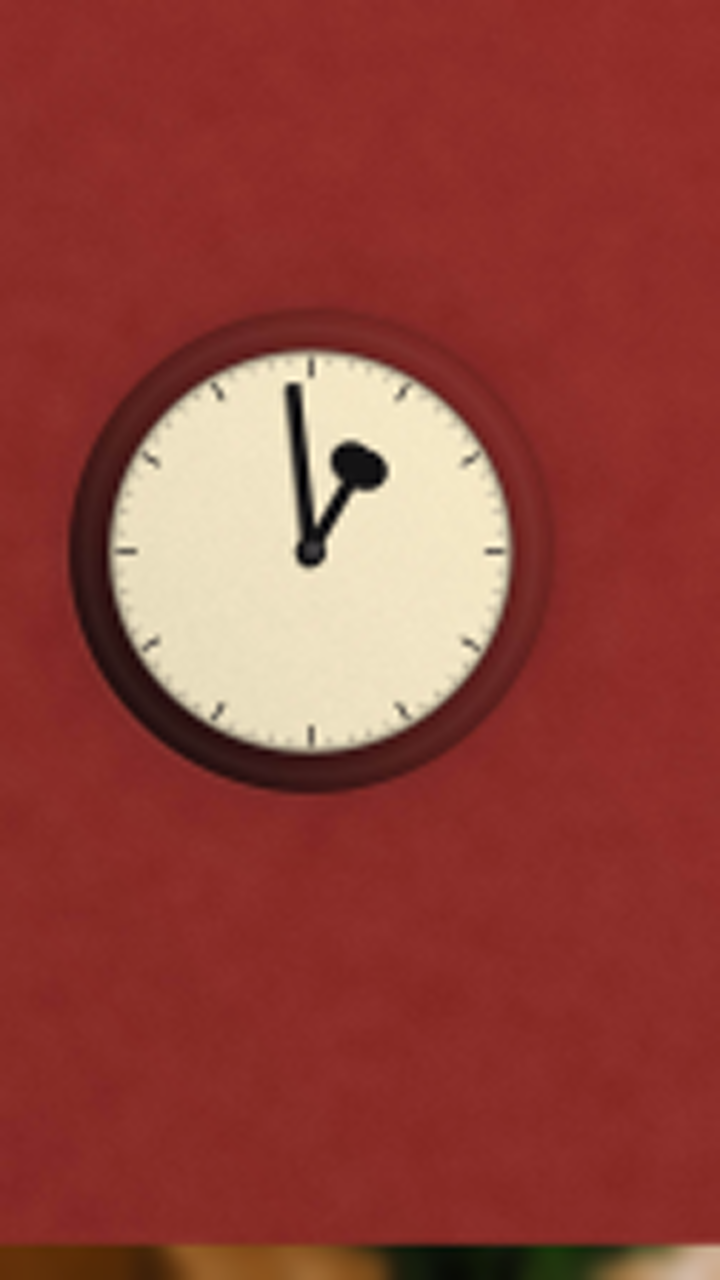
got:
**12:59**
